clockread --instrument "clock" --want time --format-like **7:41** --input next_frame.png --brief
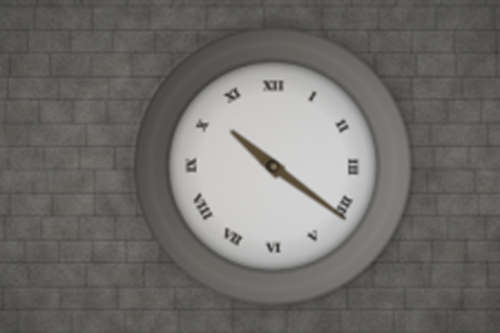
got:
**10:21**
